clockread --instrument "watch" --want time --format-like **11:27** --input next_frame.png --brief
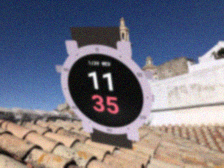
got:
**11:35**
